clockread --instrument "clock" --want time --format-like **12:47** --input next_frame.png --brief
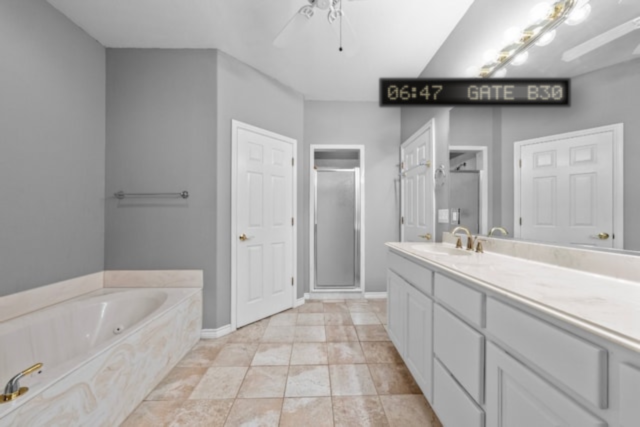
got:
**6:47**
